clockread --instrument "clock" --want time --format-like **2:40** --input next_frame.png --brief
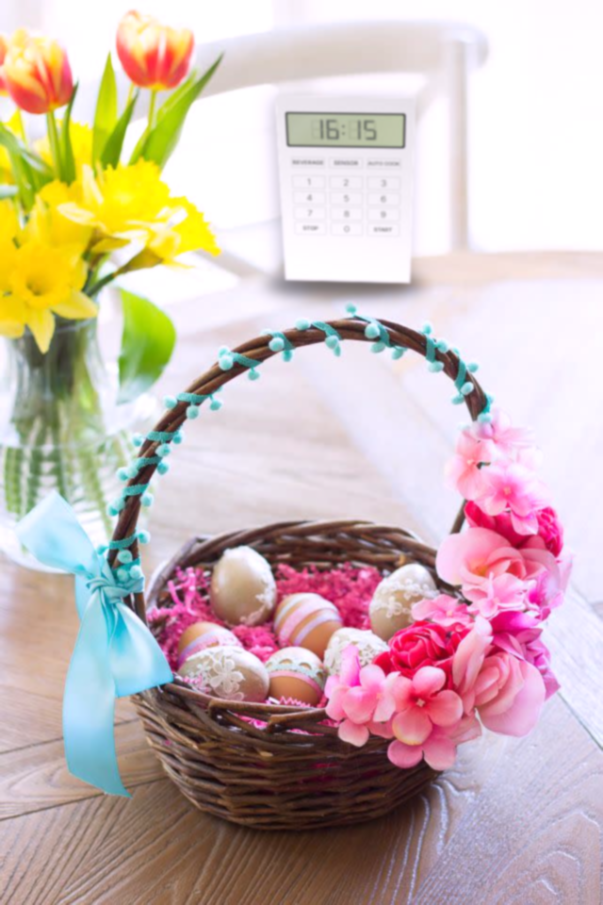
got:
**16:15**
